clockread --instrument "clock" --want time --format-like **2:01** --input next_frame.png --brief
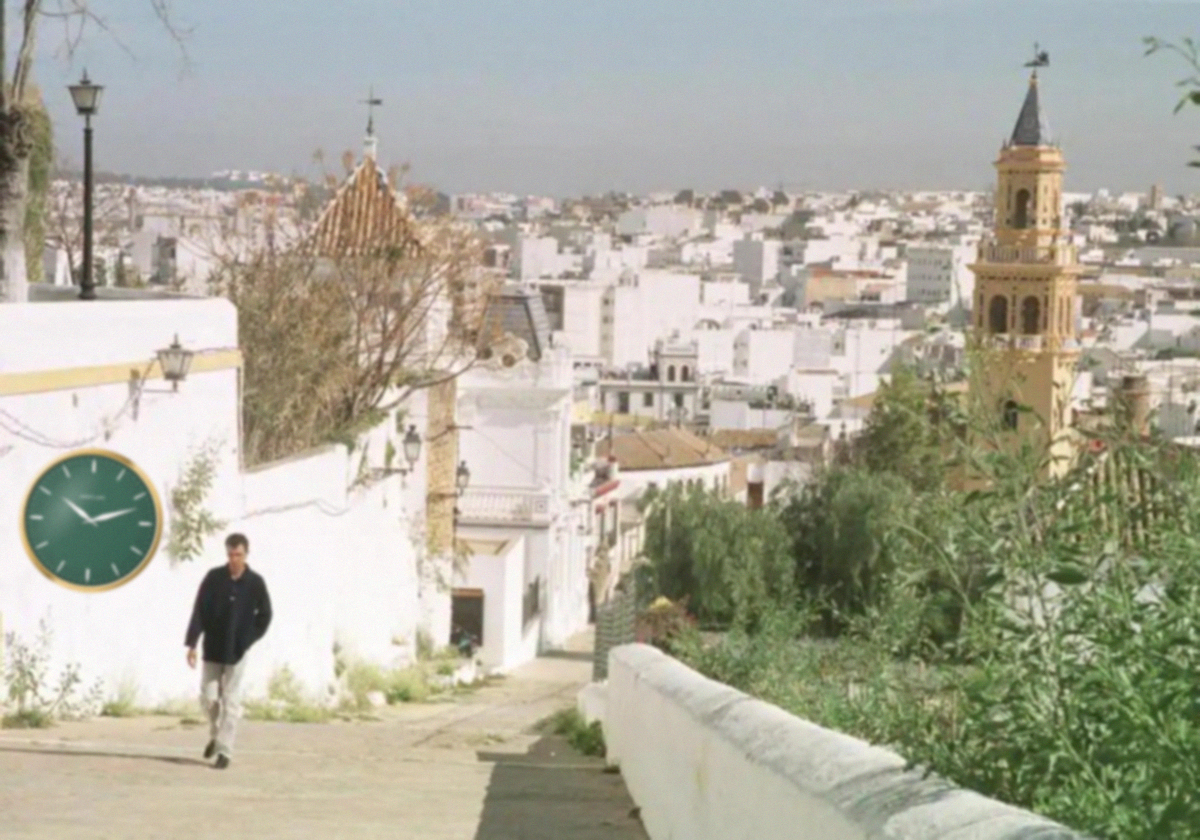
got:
**10:12**
